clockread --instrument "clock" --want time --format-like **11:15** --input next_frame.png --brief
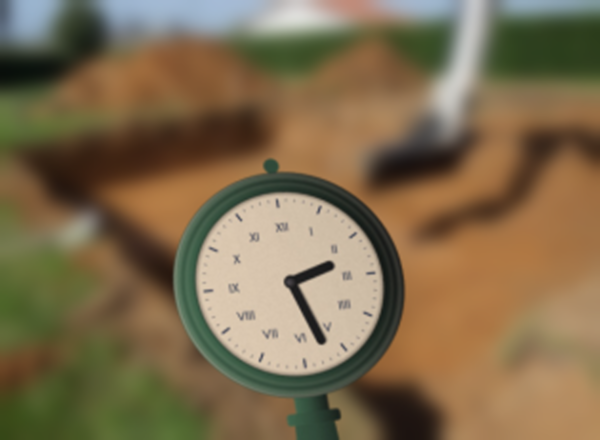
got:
**2:27**
